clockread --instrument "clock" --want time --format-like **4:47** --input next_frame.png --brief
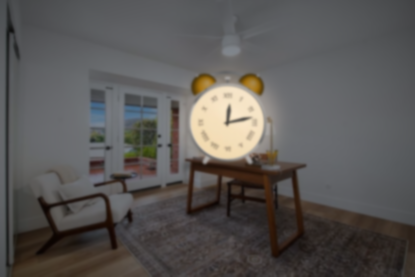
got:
**12:13**
